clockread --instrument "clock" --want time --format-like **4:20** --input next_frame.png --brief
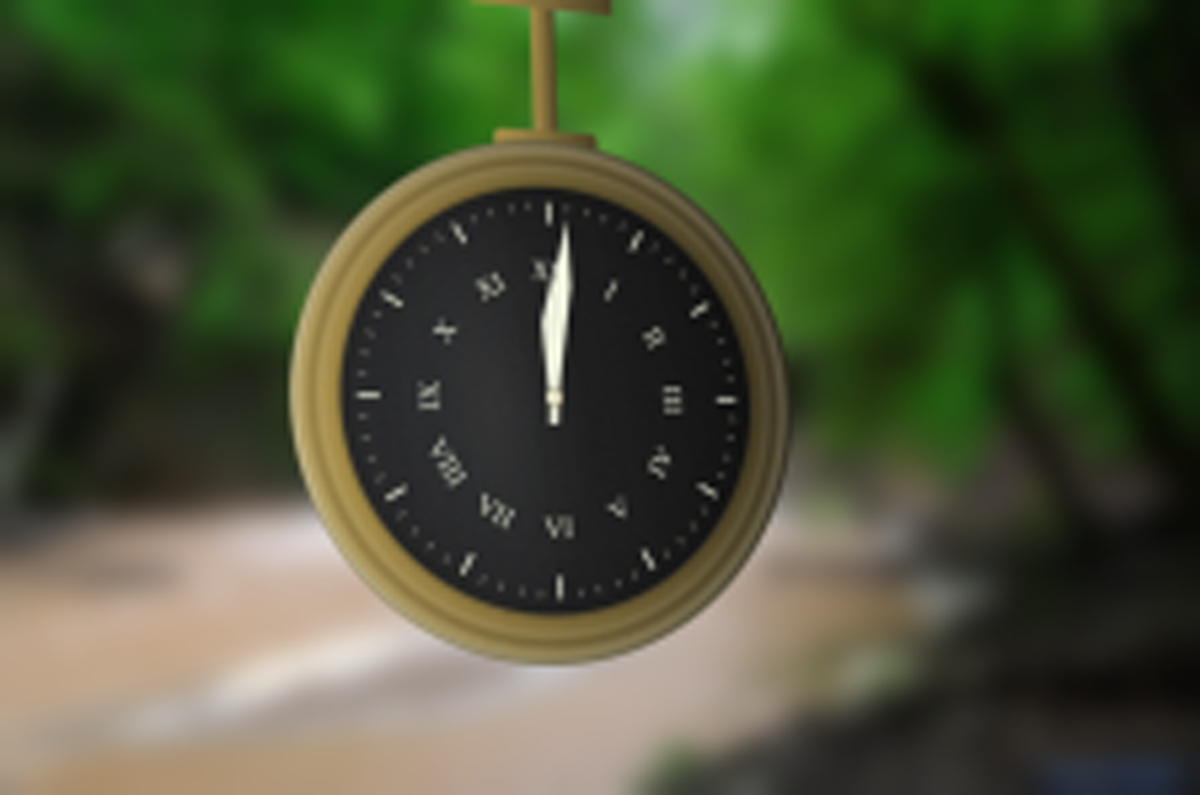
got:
**12:01**
